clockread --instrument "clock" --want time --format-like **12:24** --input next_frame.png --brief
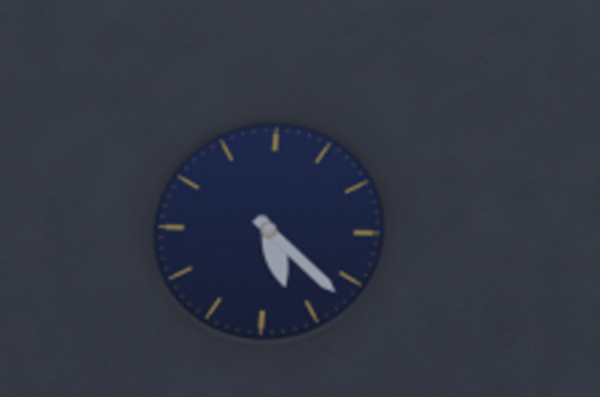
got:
**5:22**
